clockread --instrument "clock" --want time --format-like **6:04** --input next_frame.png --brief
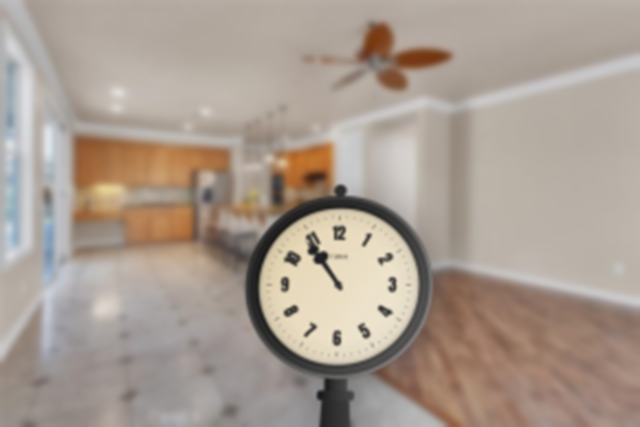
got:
**10:54**
